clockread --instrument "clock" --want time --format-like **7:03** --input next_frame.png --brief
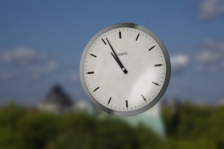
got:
**10:56**
